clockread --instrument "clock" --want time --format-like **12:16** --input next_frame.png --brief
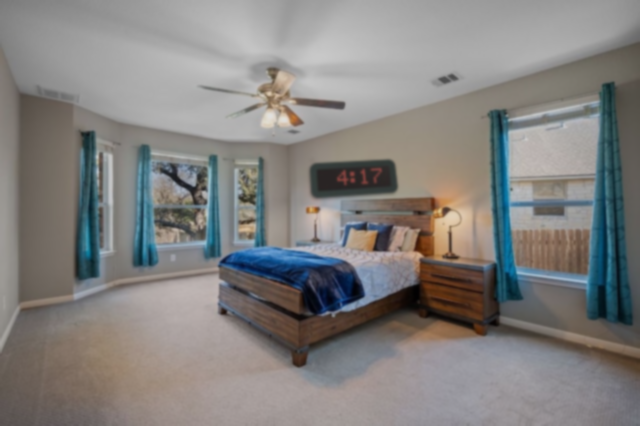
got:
**4:17**
